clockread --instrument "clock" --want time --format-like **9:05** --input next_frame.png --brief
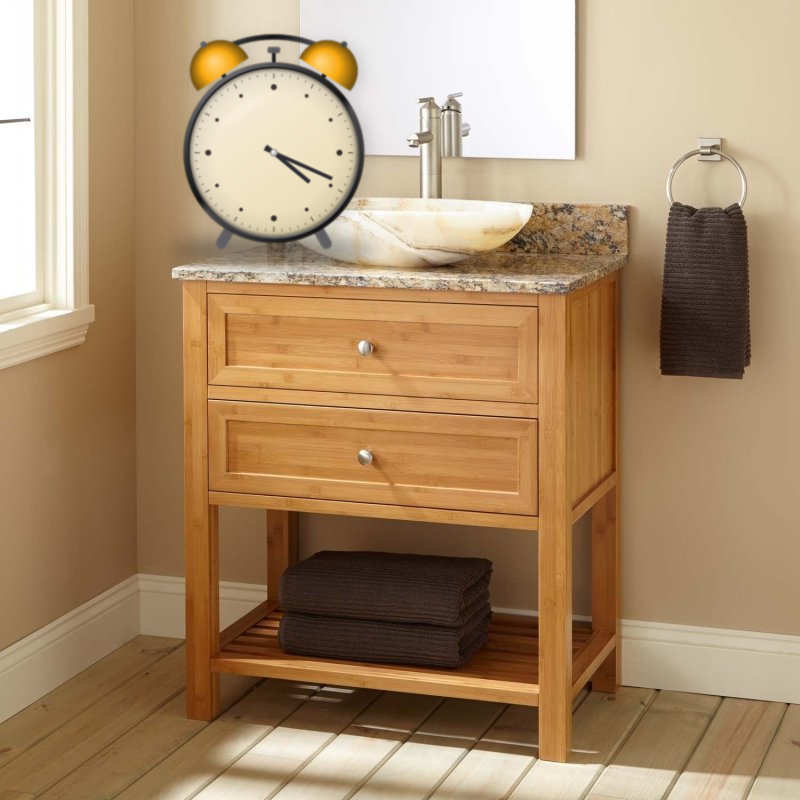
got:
**4:19**
